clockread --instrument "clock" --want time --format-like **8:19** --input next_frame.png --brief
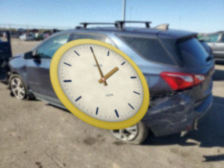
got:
**2:00**
